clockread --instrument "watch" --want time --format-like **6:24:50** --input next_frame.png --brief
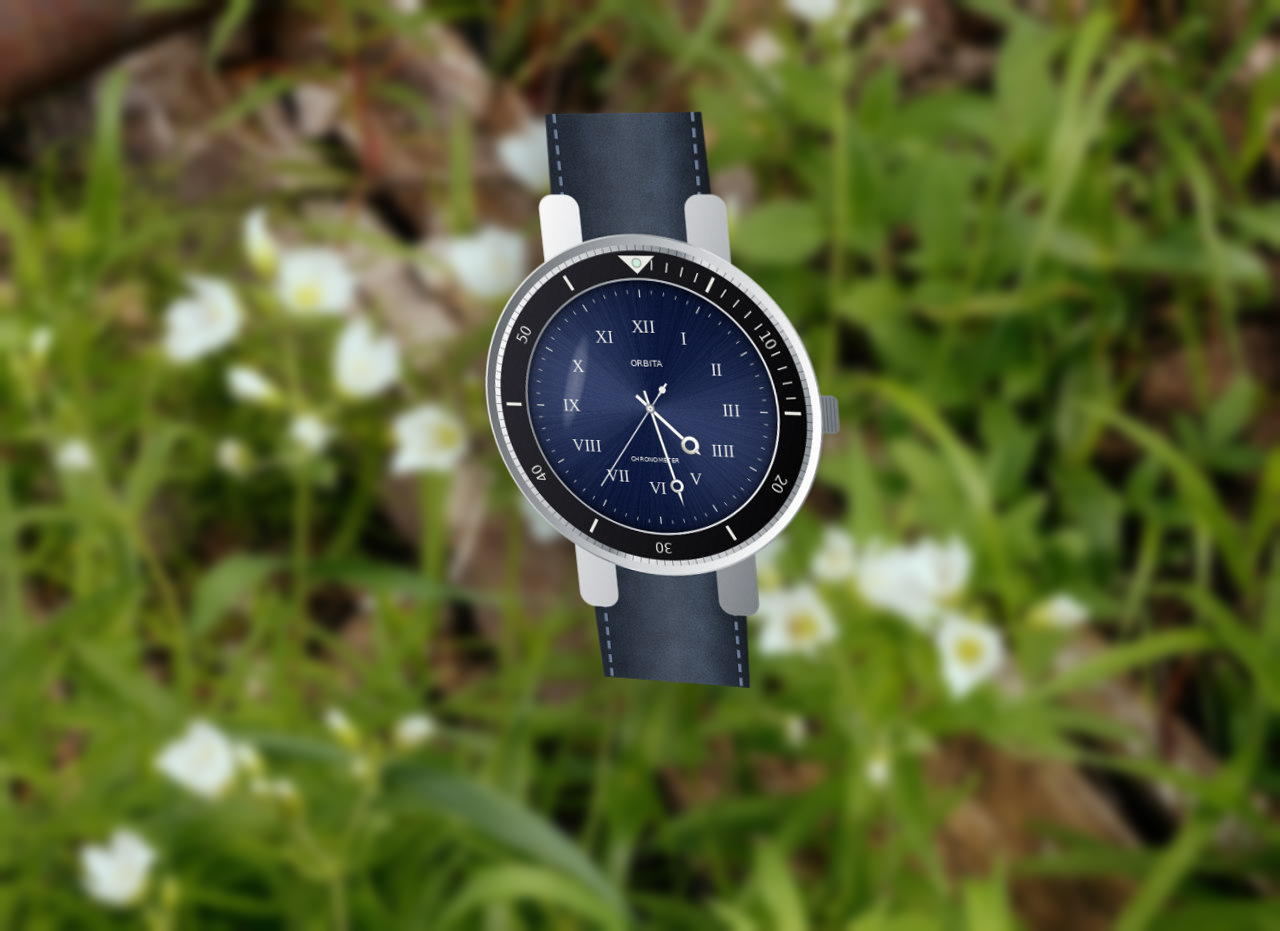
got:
**4:27:36**
